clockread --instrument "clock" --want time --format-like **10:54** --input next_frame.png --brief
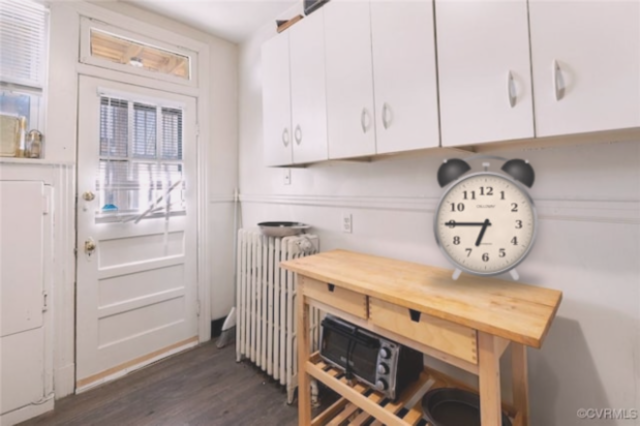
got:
**6:45**
